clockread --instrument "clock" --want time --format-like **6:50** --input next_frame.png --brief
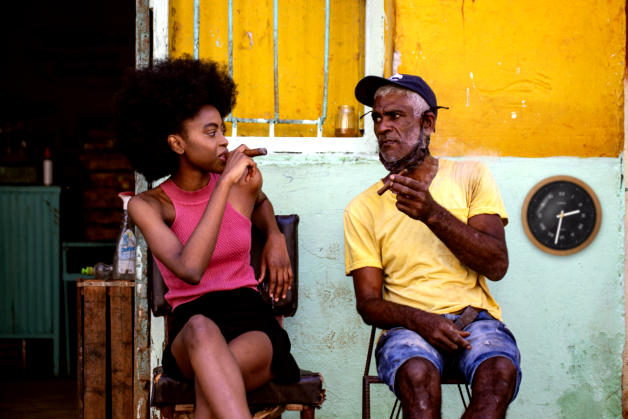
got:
**2:32**
